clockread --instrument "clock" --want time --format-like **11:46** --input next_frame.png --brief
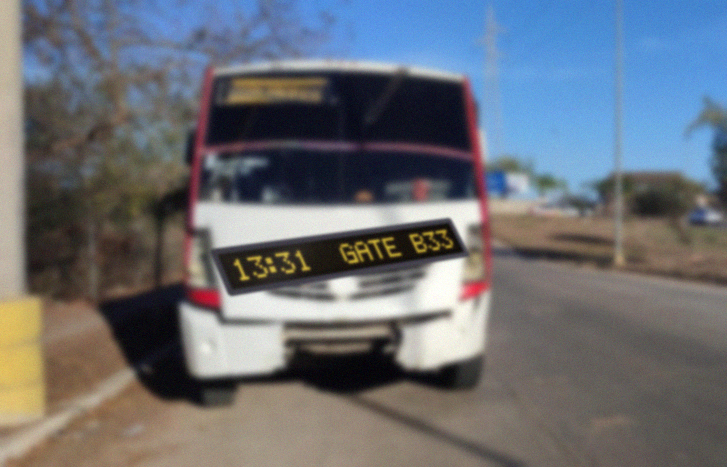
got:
**13:31**
